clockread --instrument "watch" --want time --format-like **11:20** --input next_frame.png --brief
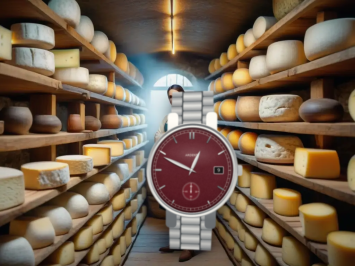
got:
**12:49**
